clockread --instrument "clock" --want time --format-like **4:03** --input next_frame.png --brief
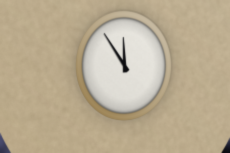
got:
**11:54**
